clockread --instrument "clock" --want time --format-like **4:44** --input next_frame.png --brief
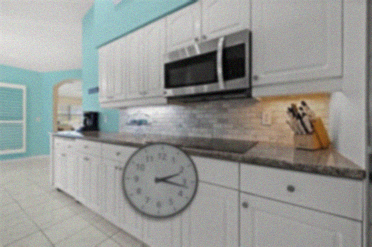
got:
**2:17**
